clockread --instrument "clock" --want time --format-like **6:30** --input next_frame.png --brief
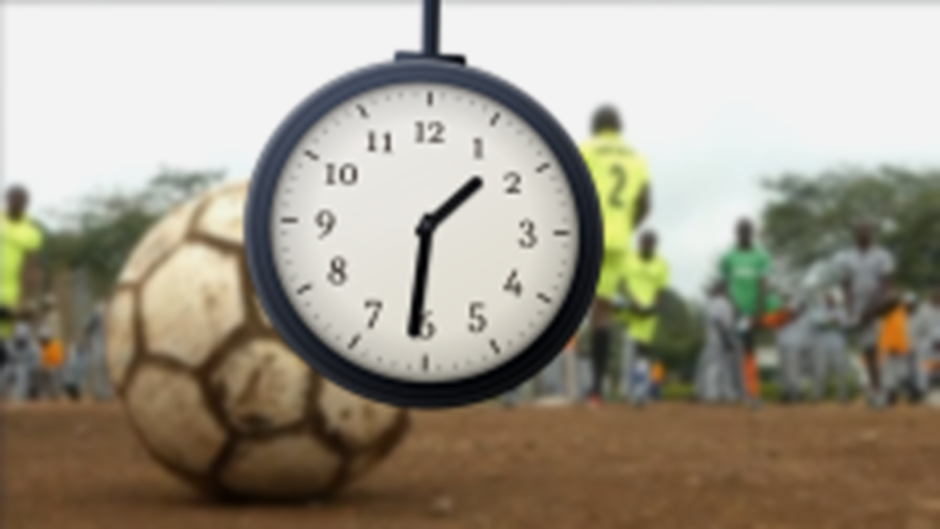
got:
**1:31**
